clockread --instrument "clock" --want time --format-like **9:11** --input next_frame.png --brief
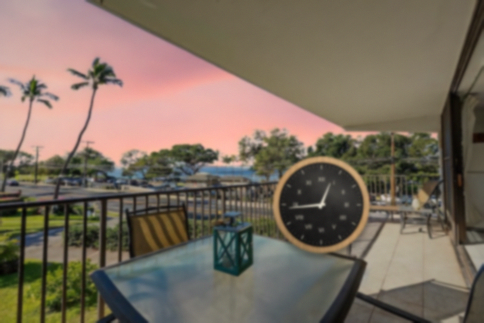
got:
**12:44**
